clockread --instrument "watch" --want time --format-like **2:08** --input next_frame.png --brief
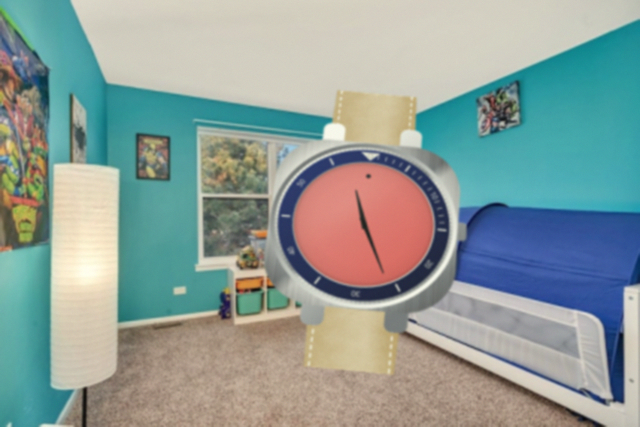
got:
**11:26**
